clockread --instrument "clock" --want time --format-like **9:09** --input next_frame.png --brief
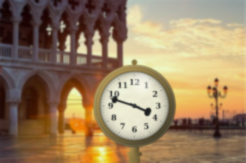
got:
**3:48**
